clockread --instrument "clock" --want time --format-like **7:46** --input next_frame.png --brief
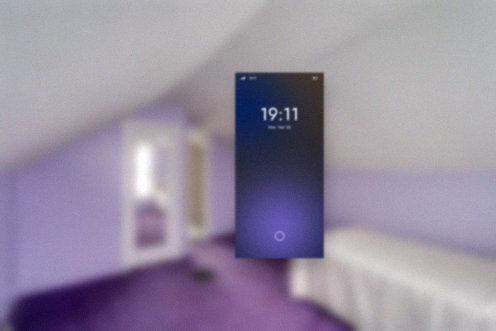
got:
**19:11**
